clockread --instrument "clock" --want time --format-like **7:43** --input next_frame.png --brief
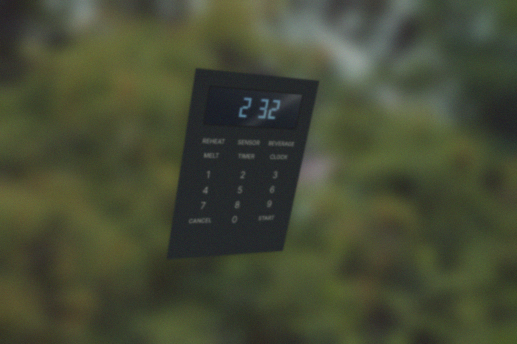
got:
**2:32**
